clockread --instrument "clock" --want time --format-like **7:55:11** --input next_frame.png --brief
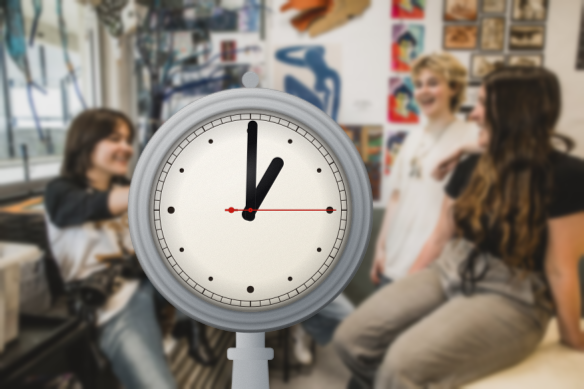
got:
**1:00:15**
